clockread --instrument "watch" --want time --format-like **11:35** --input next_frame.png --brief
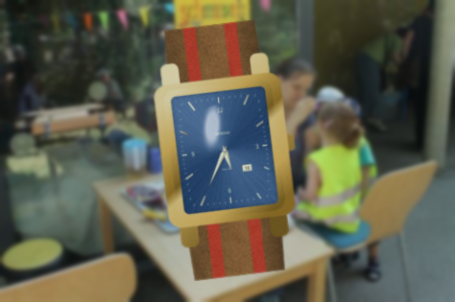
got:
**5:35**
